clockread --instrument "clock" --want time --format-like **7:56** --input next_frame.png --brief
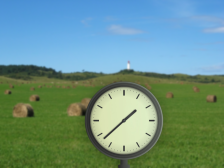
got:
**1:38**
